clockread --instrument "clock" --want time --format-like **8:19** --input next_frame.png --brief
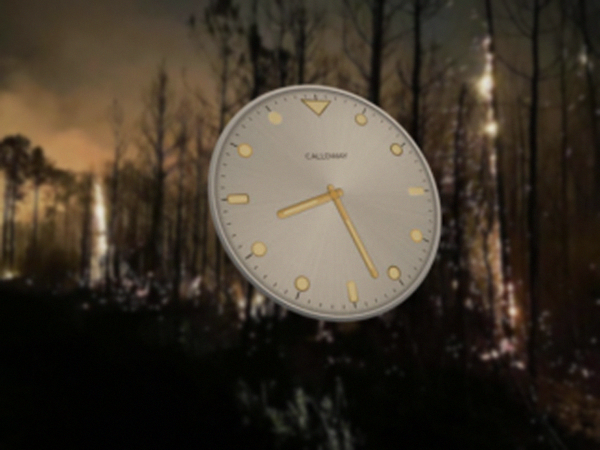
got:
**8:27**
